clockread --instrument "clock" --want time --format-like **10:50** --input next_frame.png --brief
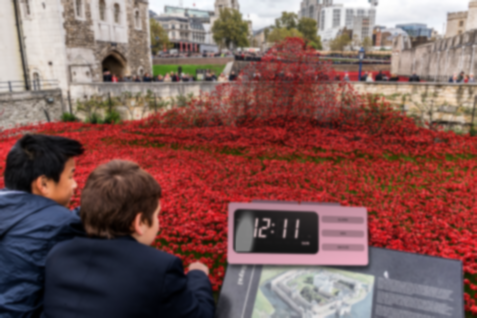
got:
**12:11**
